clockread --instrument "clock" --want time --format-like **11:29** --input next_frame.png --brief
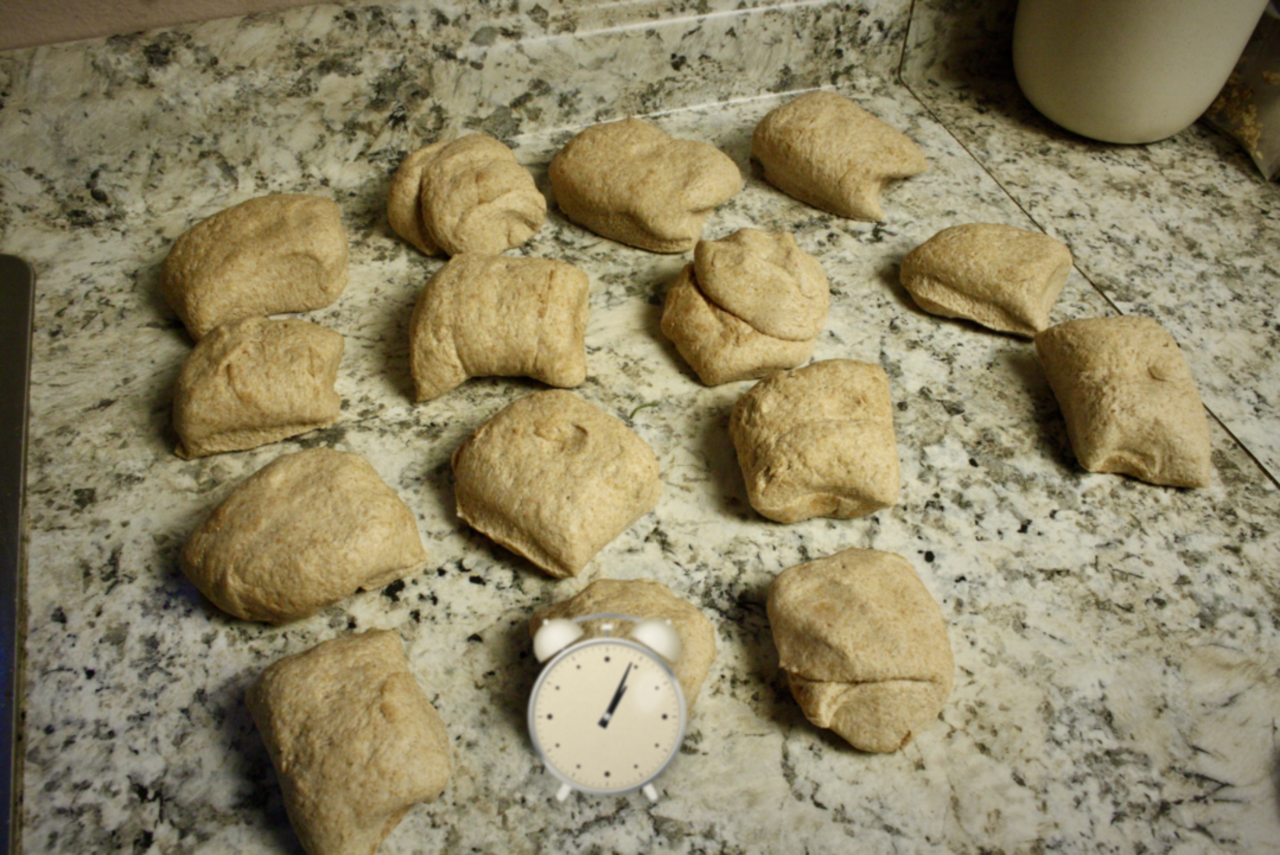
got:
**1:04**
